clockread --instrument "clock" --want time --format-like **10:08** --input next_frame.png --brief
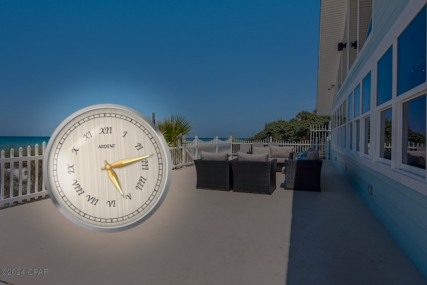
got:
**5:13**
